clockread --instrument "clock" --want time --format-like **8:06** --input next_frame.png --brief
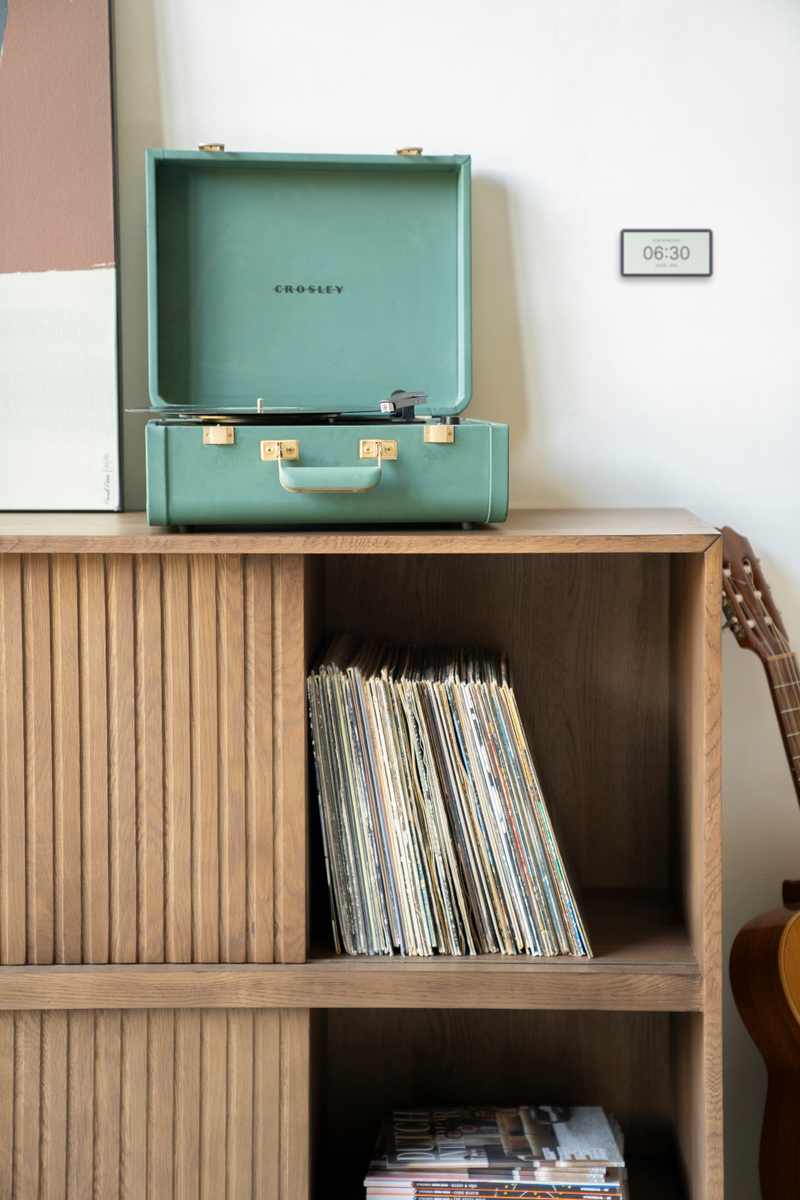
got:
**6:30**
